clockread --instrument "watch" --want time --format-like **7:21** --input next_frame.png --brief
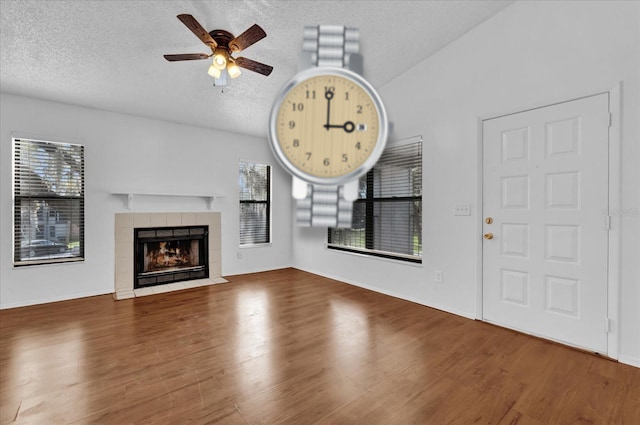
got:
**3:00**
